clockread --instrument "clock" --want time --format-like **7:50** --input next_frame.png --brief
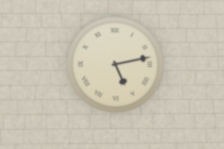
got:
**5:13**
